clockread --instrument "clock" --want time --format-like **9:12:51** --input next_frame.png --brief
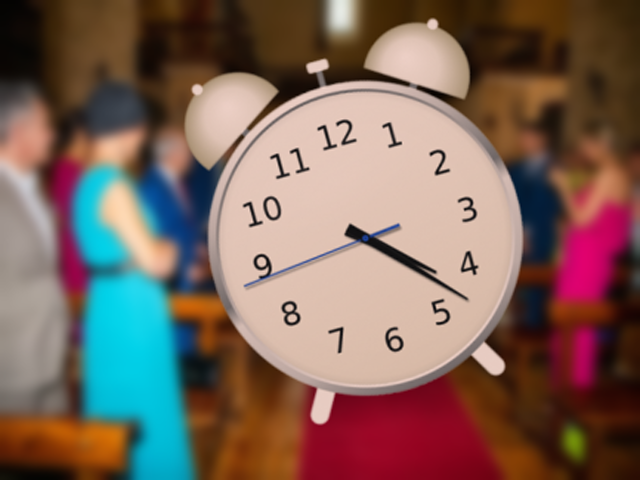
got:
**4:22:44**
